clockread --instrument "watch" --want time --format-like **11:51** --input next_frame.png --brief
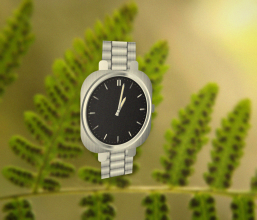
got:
**1:02**
